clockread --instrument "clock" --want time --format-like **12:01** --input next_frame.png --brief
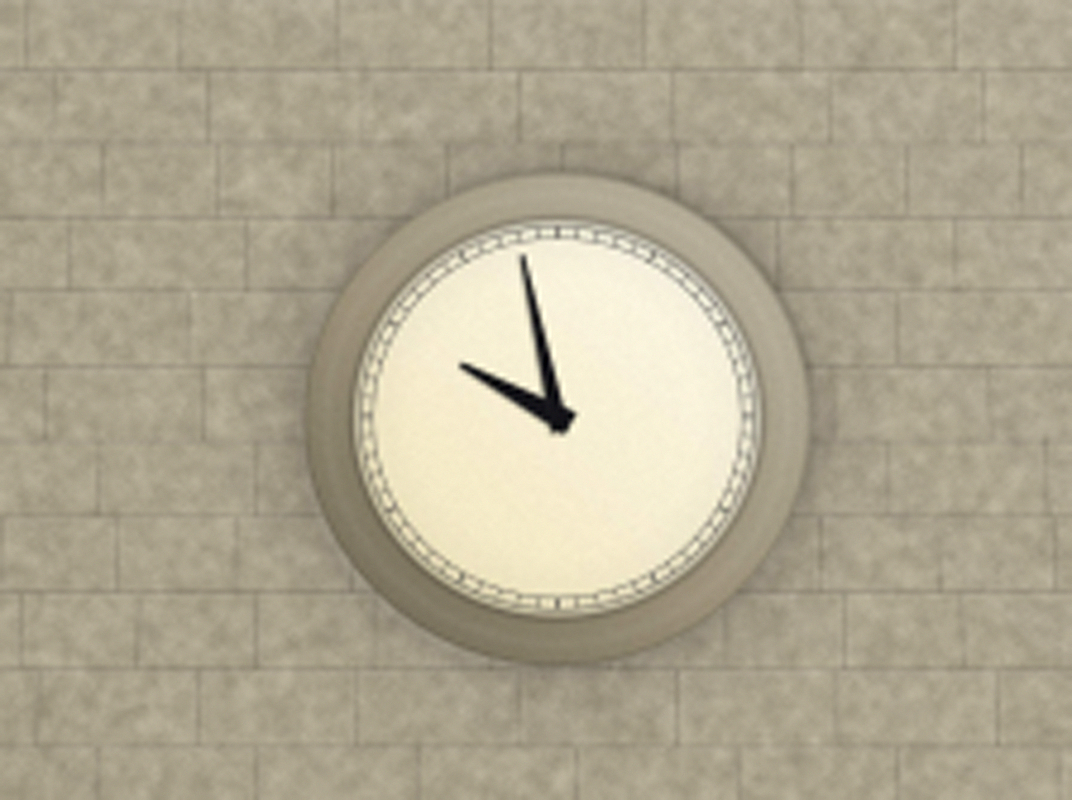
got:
**9:58**
